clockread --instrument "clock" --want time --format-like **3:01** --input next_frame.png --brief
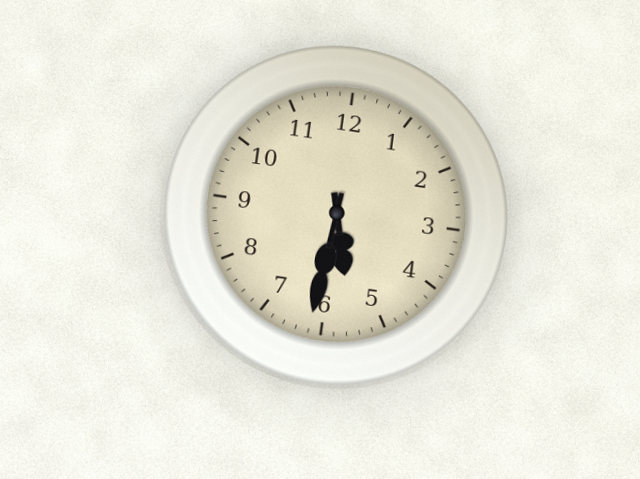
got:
**5:31**
